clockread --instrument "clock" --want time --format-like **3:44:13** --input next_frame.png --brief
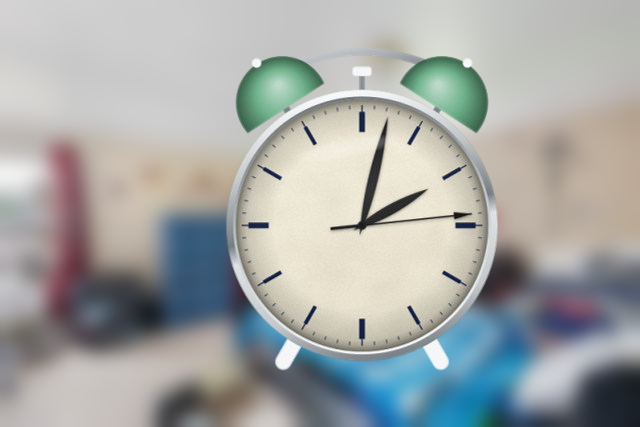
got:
**2:02:14**
